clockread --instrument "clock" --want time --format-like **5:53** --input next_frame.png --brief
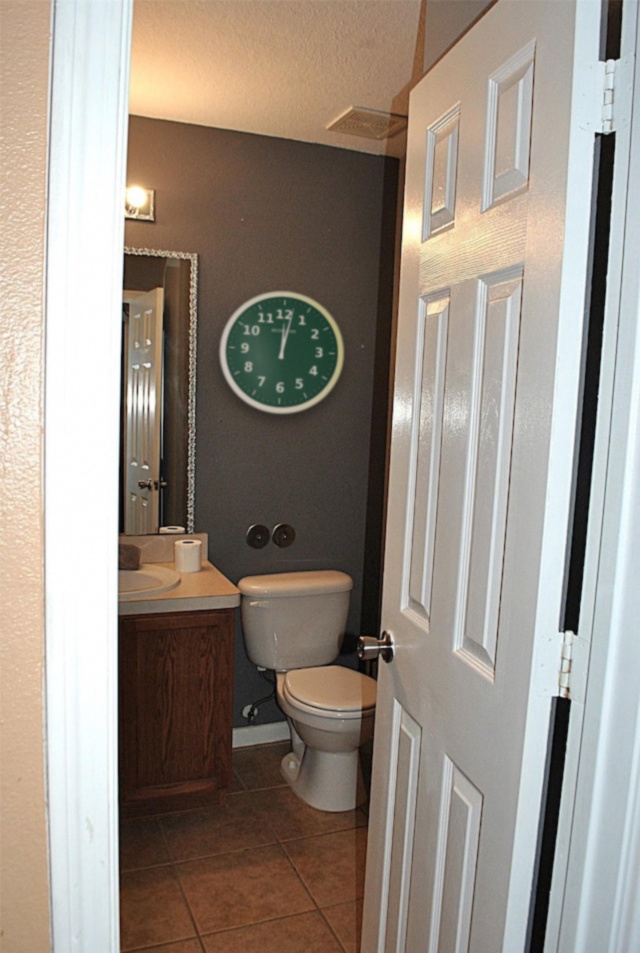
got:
**12:02**
